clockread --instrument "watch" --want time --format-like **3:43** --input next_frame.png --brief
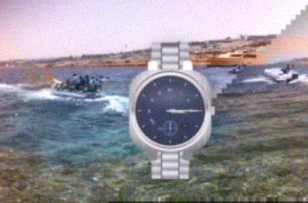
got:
**3:15**
